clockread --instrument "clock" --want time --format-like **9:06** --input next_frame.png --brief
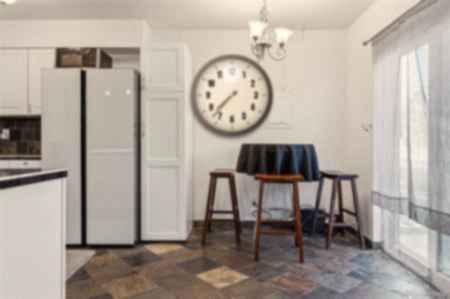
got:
**7:37**
